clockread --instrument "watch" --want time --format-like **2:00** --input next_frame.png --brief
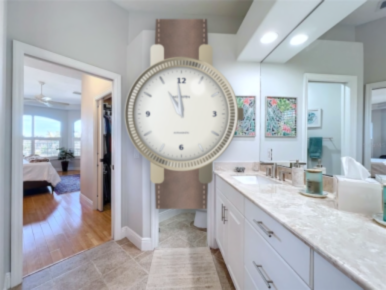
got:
**10:59**
